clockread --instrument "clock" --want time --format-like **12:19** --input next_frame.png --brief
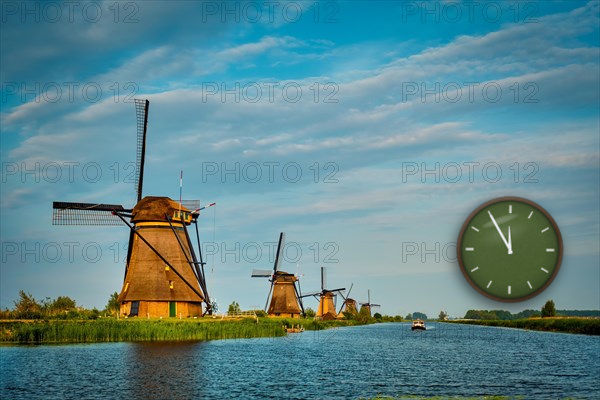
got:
**11:55**
